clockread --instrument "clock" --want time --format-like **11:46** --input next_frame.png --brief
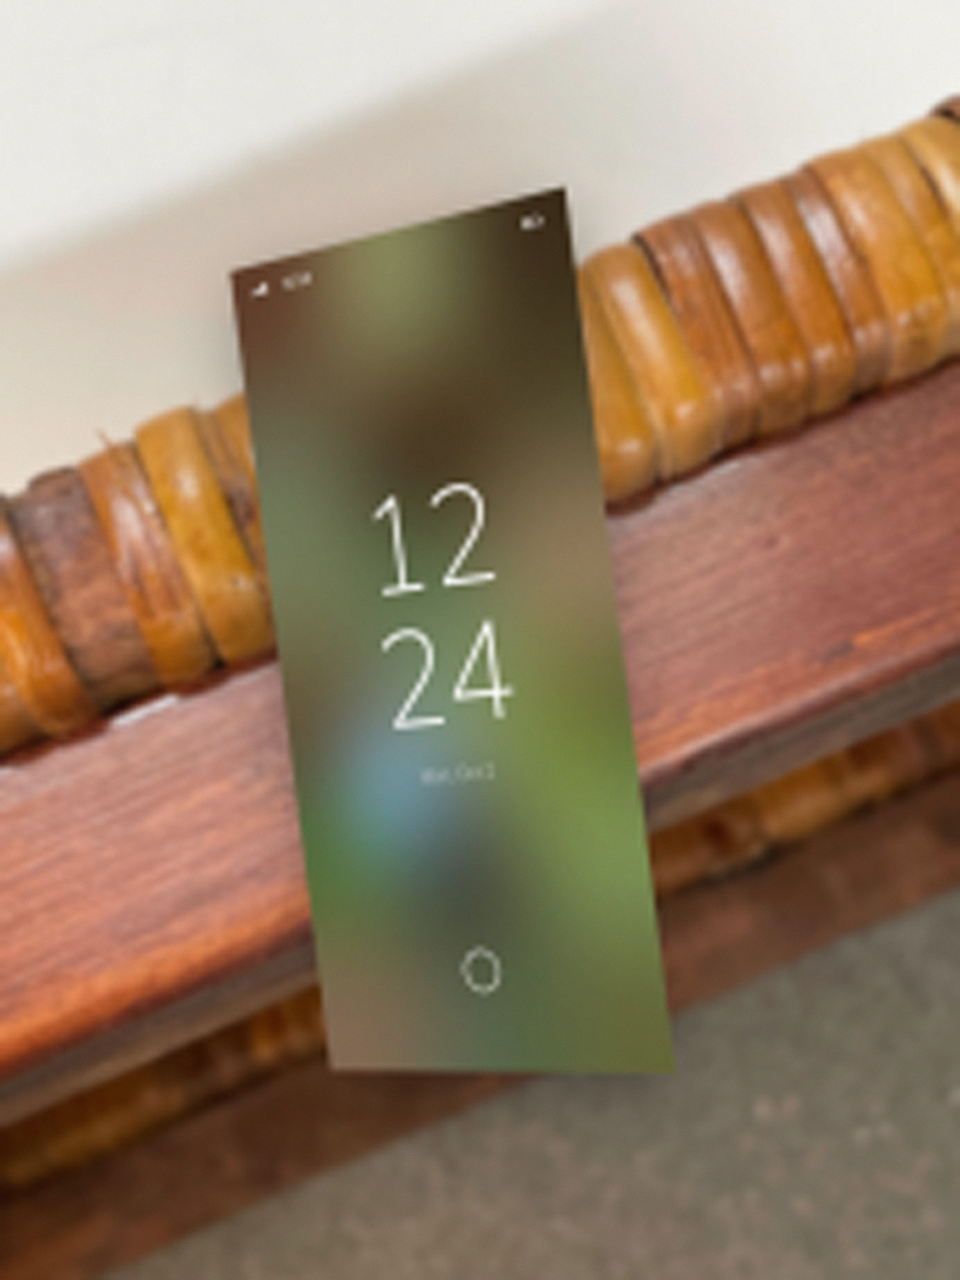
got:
**12:24**
